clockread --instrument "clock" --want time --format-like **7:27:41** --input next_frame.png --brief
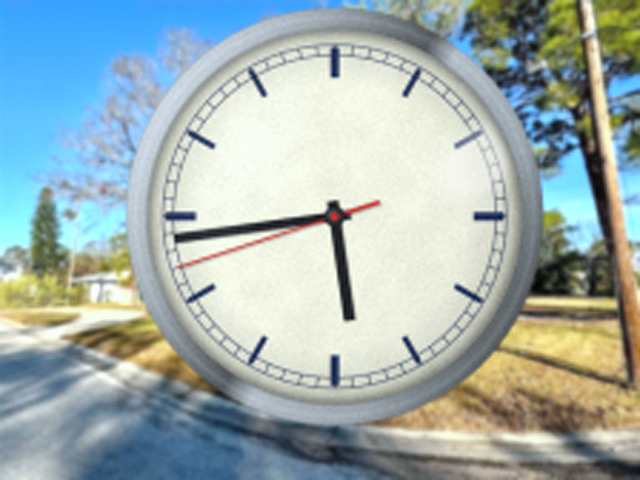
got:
**5:43:42**
